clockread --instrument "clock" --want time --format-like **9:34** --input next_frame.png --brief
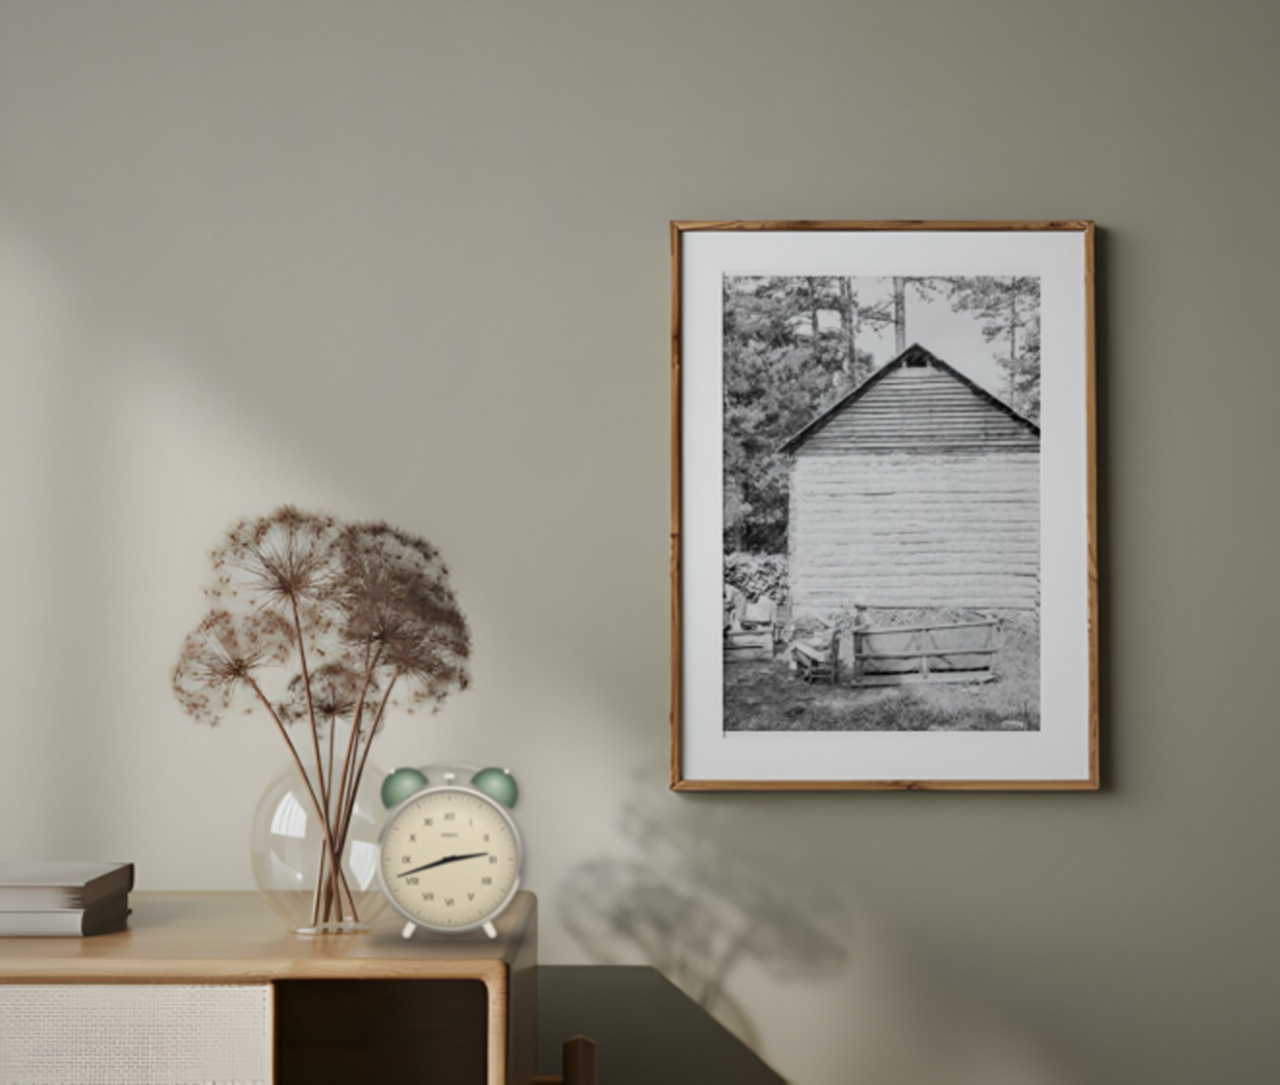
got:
**2:42**
